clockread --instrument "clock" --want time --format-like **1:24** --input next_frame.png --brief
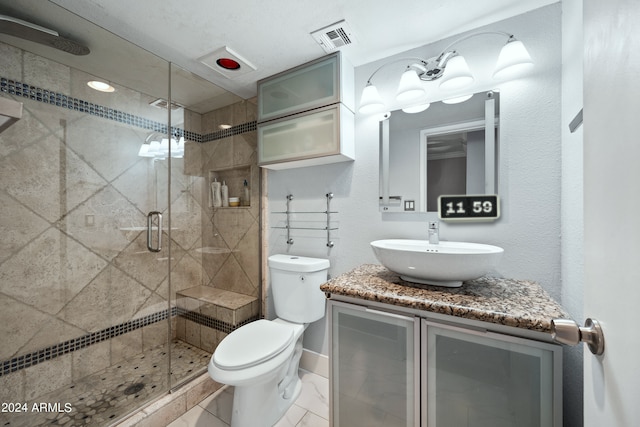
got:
**11:59**
